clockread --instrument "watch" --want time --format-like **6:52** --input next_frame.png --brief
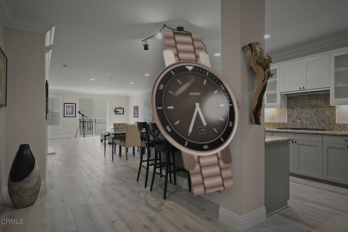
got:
**5:35**
